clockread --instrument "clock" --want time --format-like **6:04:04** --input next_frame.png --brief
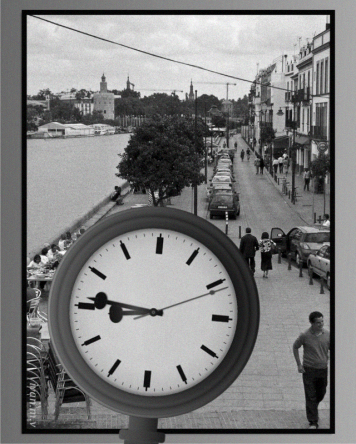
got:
**8:46:11**
